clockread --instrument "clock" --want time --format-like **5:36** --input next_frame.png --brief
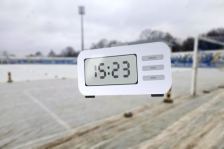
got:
**15:23**
